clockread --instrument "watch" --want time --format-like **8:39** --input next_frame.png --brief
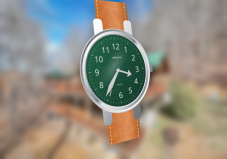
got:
**3:36**
